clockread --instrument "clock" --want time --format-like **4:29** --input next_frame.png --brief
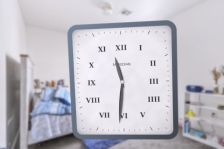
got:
**11:31**
